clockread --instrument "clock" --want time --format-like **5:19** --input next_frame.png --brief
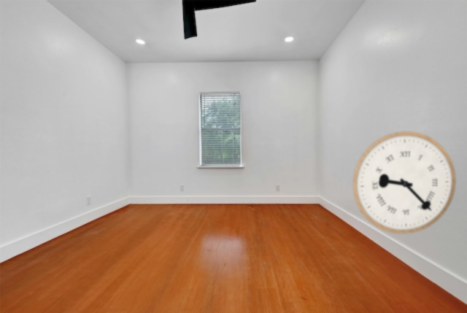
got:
**9:23**
